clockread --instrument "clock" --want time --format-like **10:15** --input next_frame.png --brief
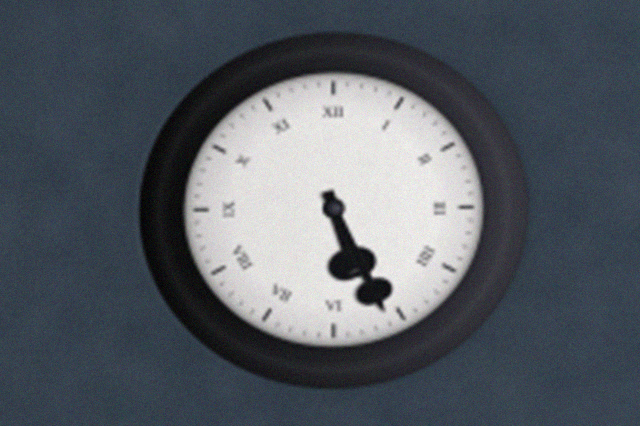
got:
**5:26**
